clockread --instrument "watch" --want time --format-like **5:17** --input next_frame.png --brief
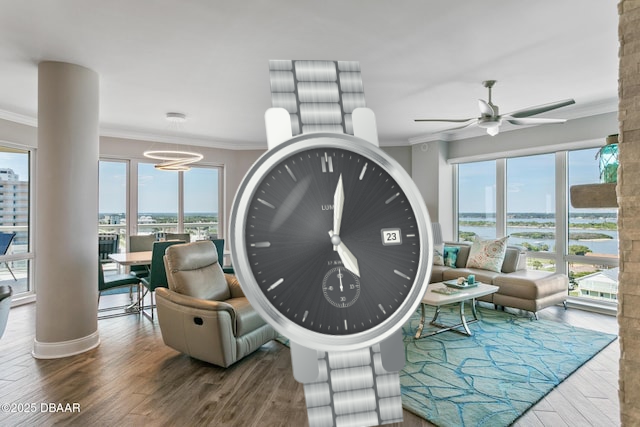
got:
**5:02**
